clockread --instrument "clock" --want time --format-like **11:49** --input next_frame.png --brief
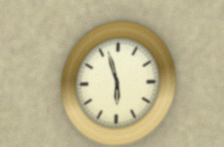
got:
**5:57**
